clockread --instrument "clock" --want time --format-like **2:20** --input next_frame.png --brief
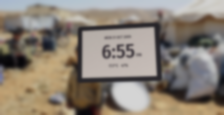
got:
**6:55**
